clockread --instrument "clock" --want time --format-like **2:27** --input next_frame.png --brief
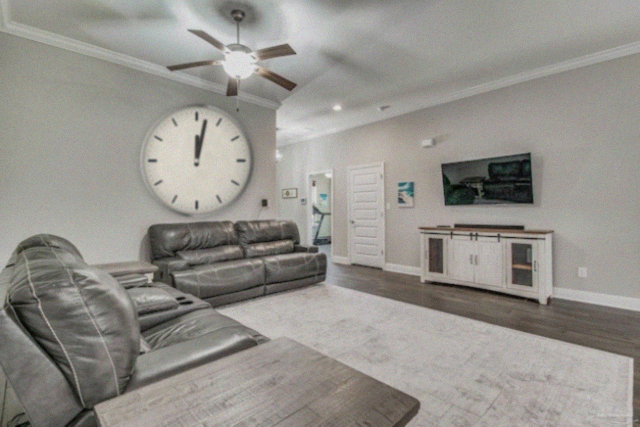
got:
**12:02**
